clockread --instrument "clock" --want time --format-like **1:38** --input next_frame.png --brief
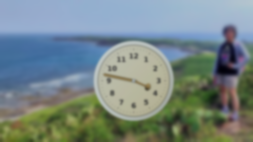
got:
**3:47**
